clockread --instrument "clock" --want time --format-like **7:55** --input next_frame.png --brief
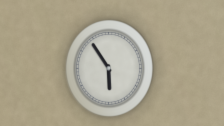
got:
**5:54**
